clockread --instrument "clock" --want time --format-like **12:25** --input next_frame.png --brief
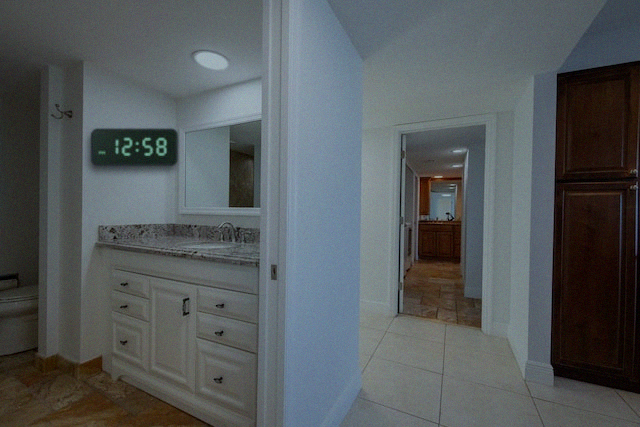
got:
**12:58**
